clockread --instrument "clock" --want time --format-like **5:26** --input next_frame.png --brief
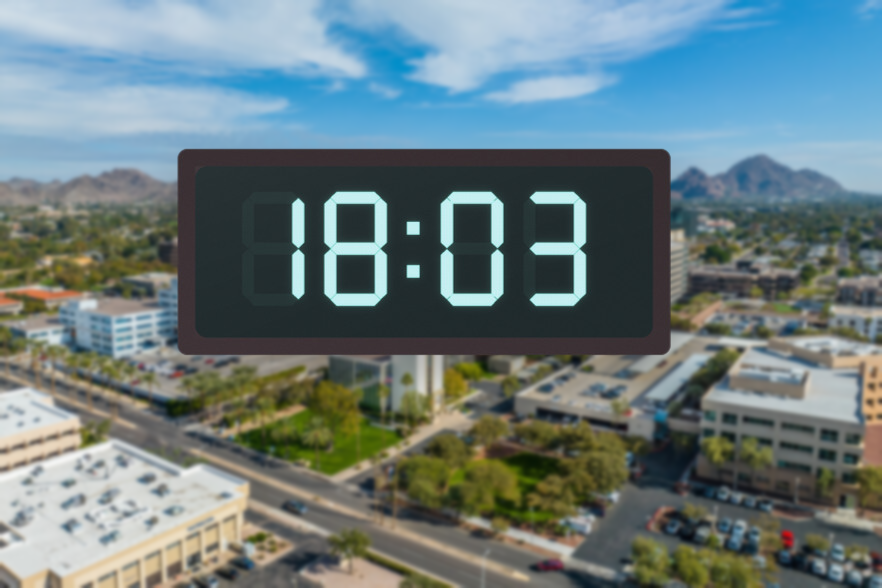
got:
**18:03**
